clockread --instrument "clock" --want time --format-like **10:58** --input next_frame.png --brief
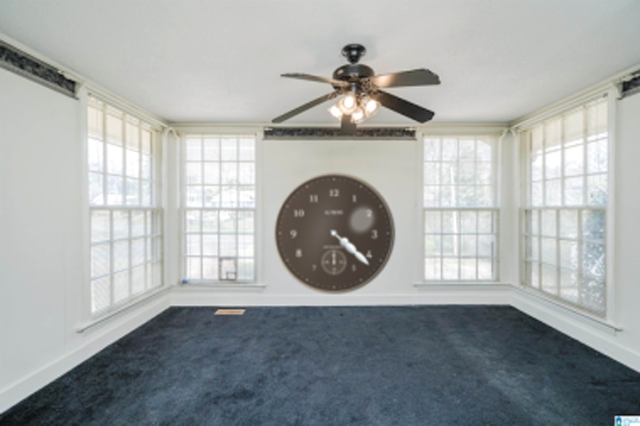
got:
**4:22**
